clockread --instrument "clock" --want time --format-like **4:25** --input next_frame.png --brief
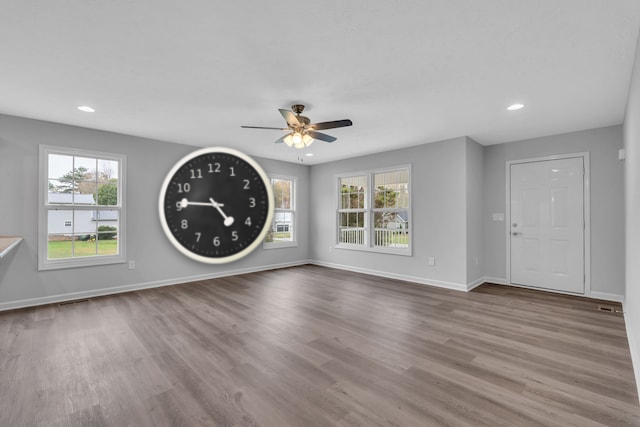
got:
**4:46**
